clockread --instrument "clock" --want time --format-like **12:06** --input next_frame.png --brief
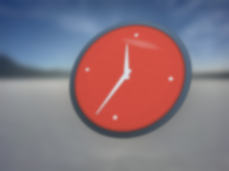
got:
**11:34**
